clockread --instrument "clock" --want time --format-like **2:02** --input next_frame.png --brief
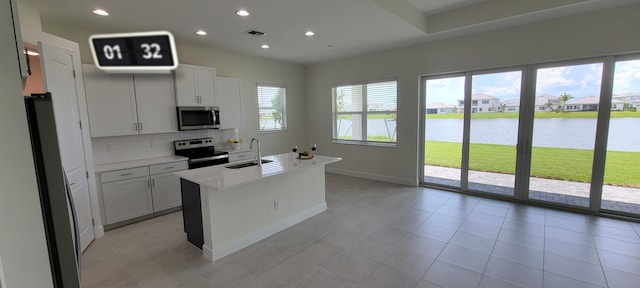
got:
**1:32**
